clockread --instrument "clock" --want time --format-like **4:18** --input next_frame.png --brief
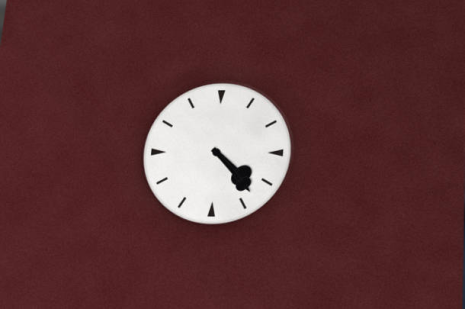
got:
**4:23**
